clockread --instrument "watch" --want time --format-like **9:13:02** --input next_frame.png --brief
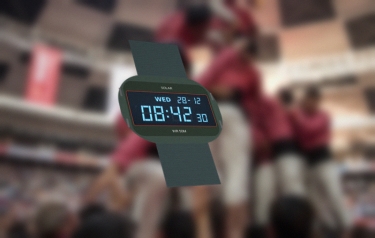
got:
**8:42:30**
